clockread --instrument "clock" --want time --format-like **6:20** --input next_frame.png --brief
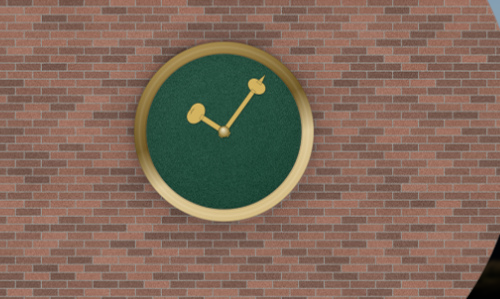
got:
**10:06**
